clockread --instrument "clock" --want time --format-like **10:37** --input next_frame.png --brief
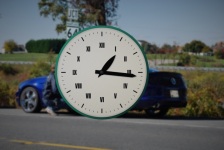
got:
**1:16**
